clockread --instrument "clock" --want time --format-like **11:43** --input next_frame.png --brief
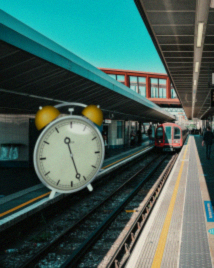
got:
**11:27**
